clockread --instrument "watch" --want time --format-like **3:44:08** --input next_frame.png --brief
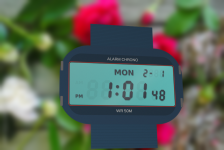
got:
**1:01:48**
